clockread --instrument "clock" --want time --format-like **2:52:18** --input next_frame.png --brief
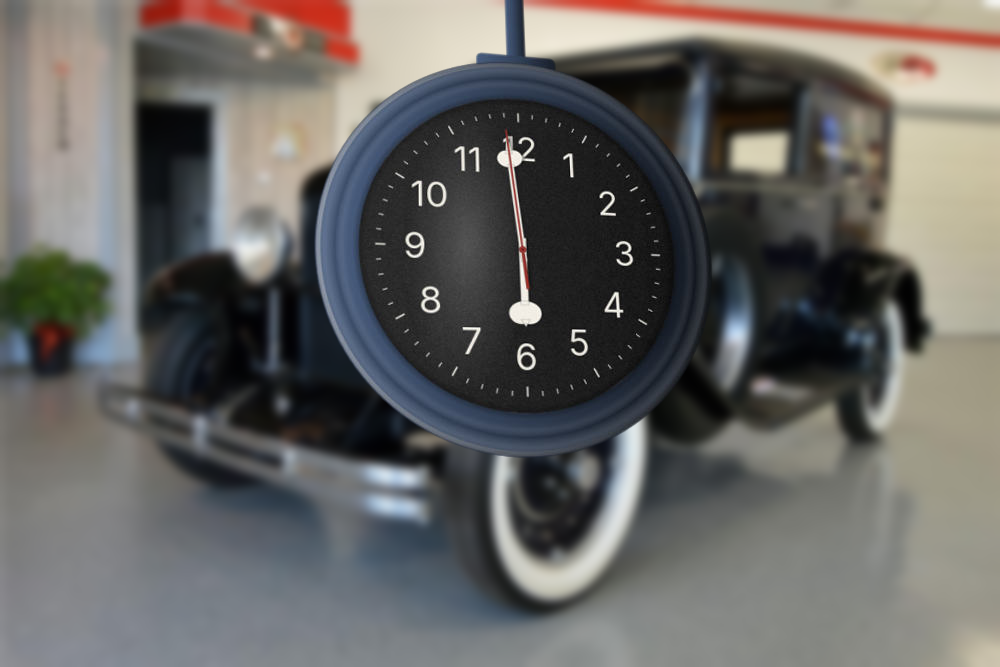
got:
**5:58:59**
